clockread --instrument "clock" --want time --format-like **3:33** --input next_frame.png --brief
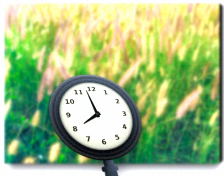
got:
**7:58**
